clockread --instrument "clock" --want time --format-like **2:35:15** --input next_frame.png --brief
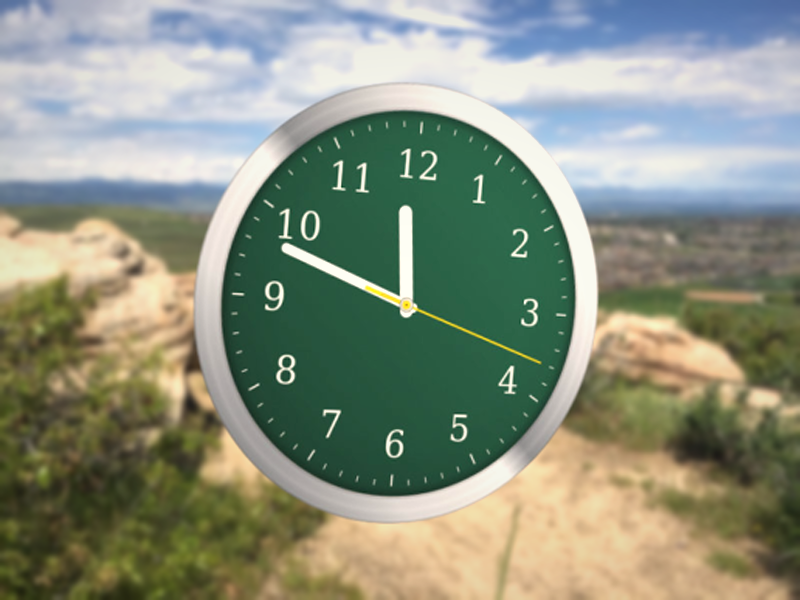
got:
**11:48:18**
